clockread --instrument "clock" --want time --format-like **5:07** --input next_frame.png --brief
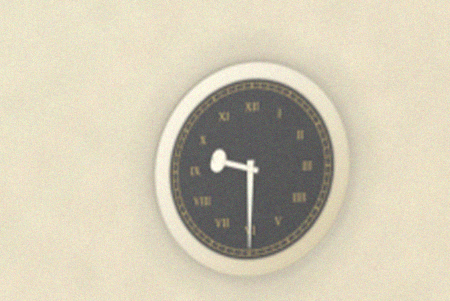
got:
**9:30**
